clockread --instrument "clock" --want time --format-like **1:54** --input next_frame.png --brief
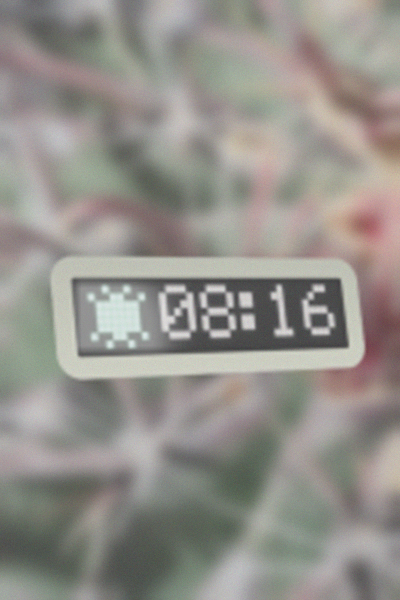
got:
**8:16**
